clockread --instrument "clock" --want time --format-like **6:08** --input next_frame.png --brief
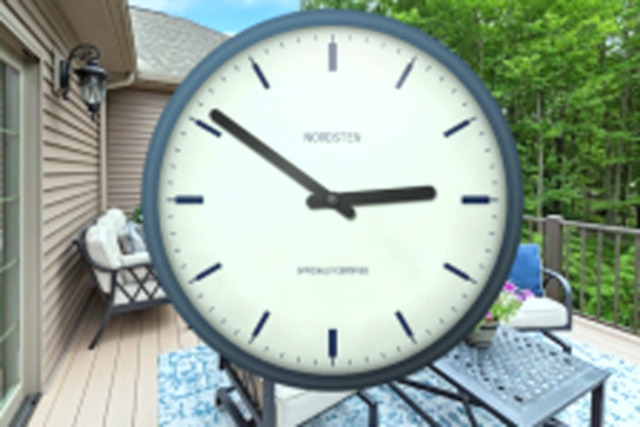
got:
**2:51**
